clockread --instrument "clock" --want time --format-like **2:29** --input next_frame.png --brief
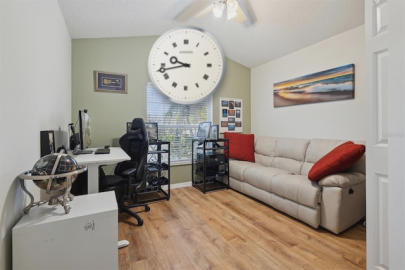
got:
**9:43**
